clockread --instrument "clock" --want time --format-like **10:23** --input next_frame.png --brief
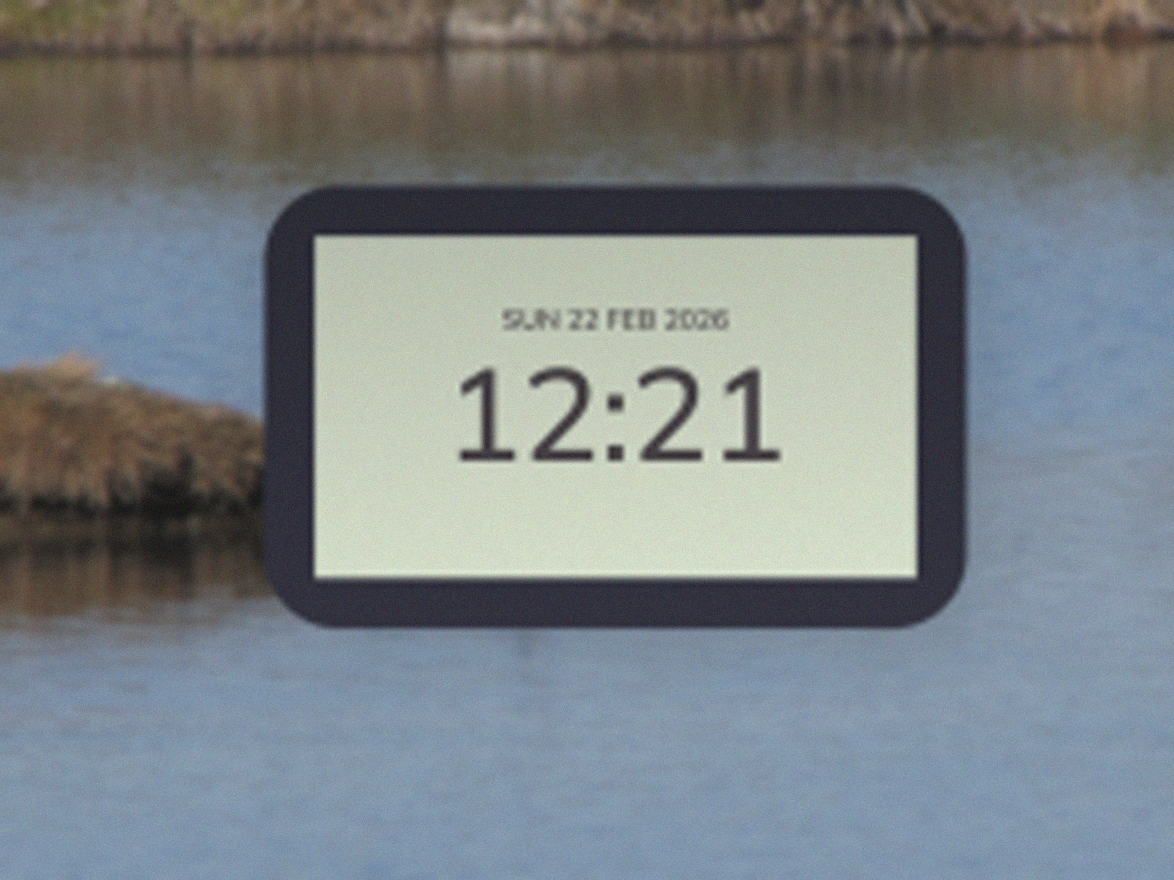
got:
**12:21**
